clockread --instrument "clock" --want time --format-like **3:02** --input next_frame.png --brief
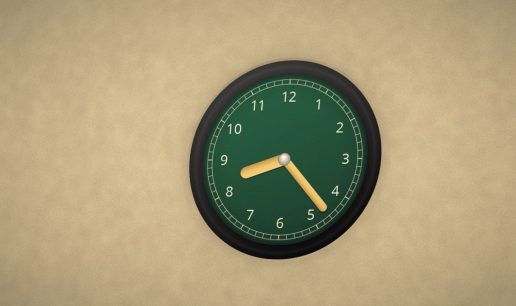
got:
**8:23**
